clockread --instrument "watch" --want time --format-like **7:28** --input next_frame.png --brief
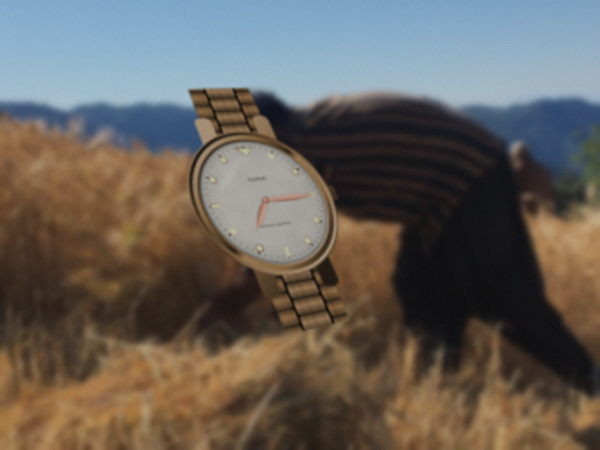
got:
**7:15**
